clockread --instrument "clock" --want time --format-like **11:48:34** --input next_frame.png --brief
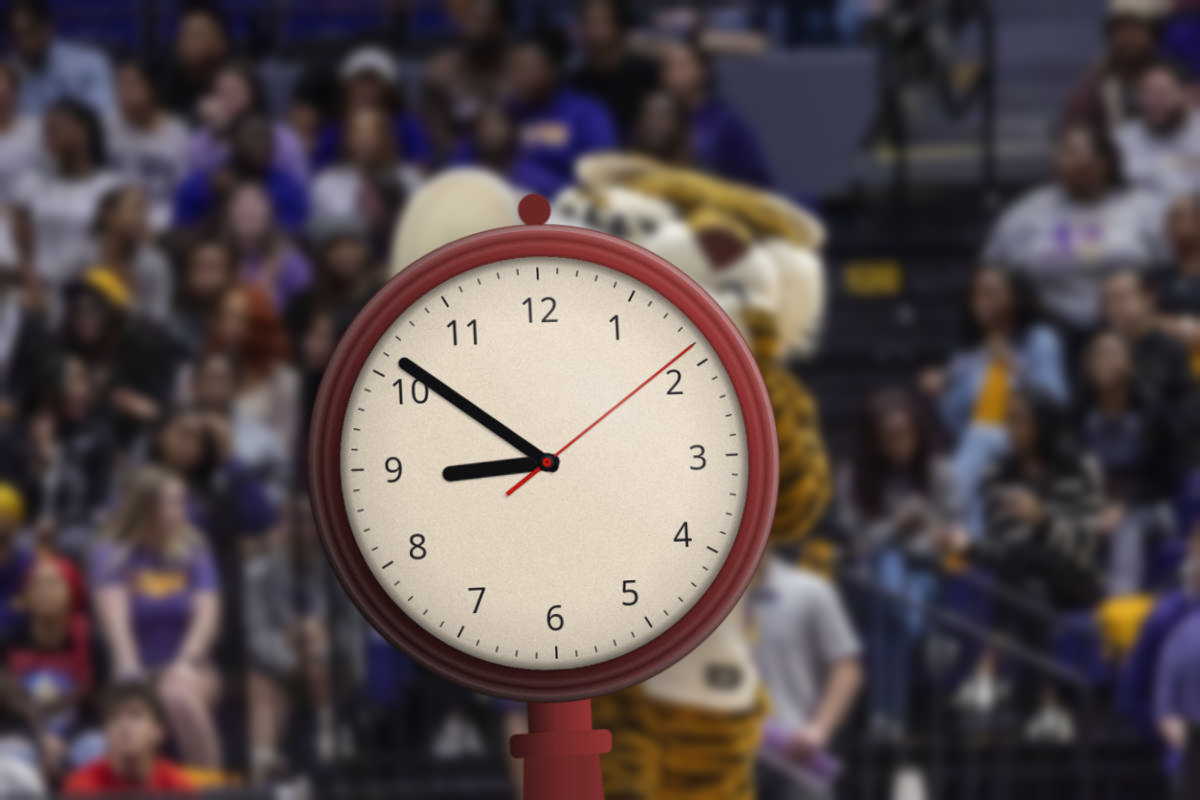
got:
**8:51:09**
